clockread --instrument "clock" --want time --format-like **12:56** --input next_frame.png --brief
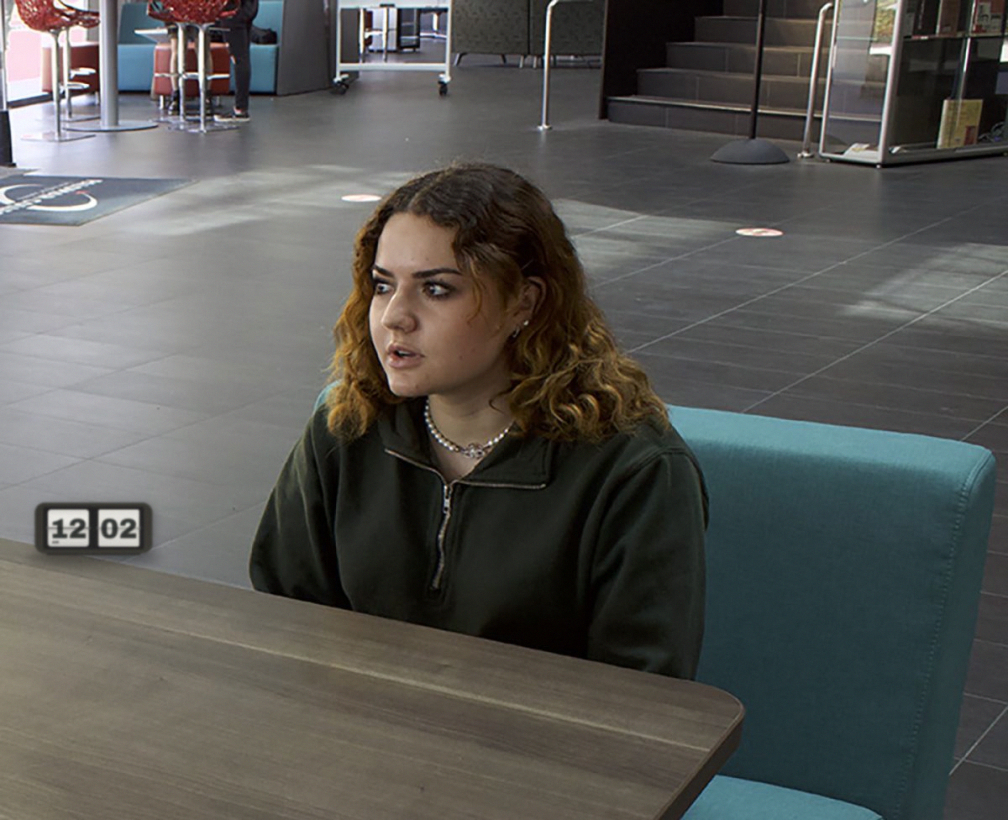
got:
**12:02**
